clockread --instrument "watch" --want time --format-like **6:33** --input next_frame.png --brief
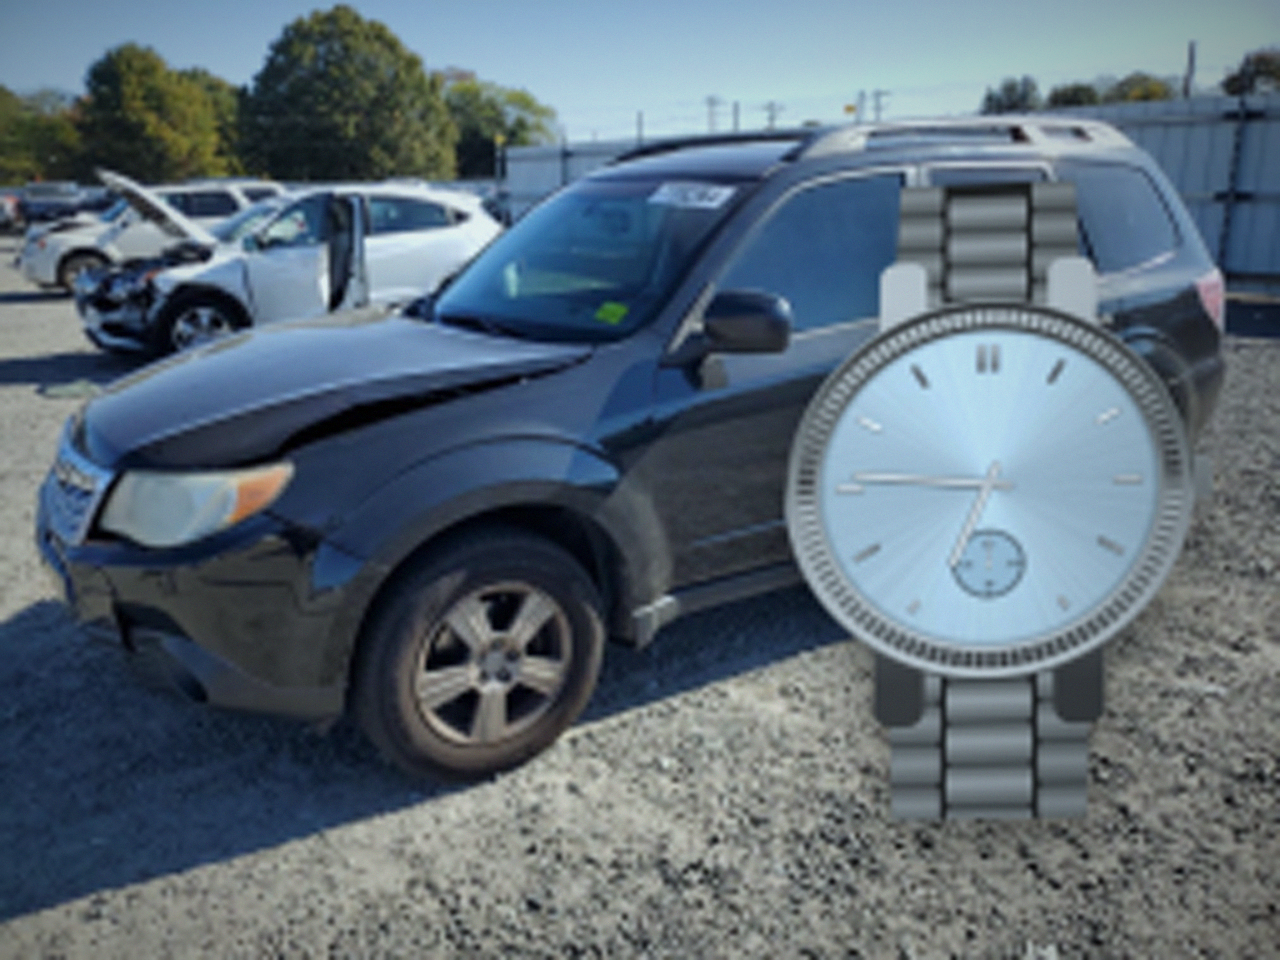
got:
**6:46**
